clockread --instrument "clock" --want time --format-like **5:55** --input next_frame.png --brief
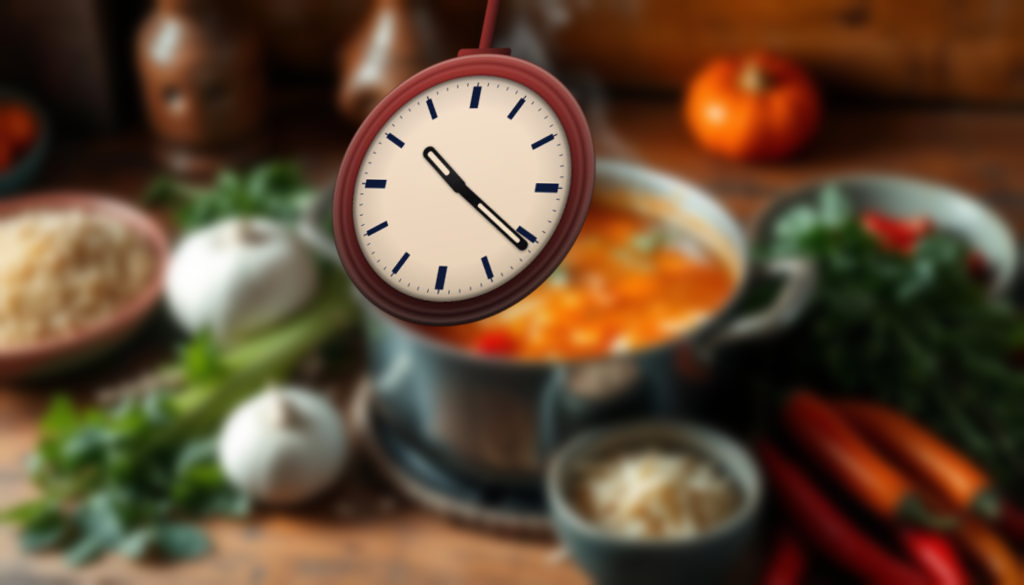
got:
**10:21**
